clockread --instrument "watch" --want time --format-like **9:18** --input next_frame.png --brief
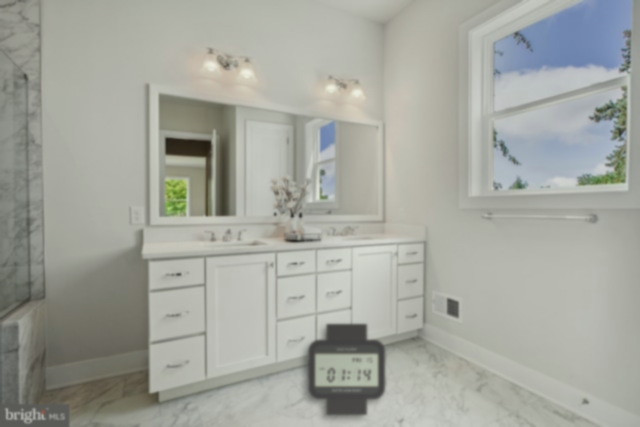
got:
**1:14**
